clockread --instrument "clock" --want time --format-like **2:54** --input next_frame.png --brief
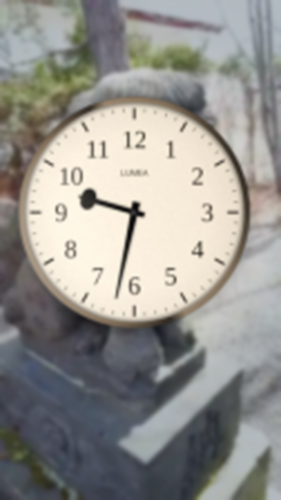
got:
**9:32**
